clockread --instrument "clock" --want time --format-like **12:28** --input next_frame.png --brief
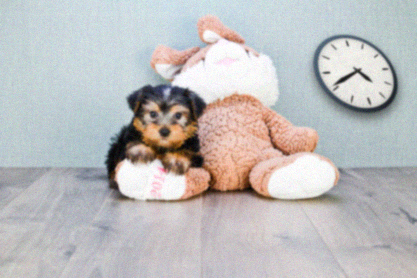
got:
**4:41**
